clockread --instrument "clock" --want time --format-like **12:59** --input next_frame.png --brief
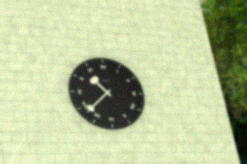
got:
**10:38**
